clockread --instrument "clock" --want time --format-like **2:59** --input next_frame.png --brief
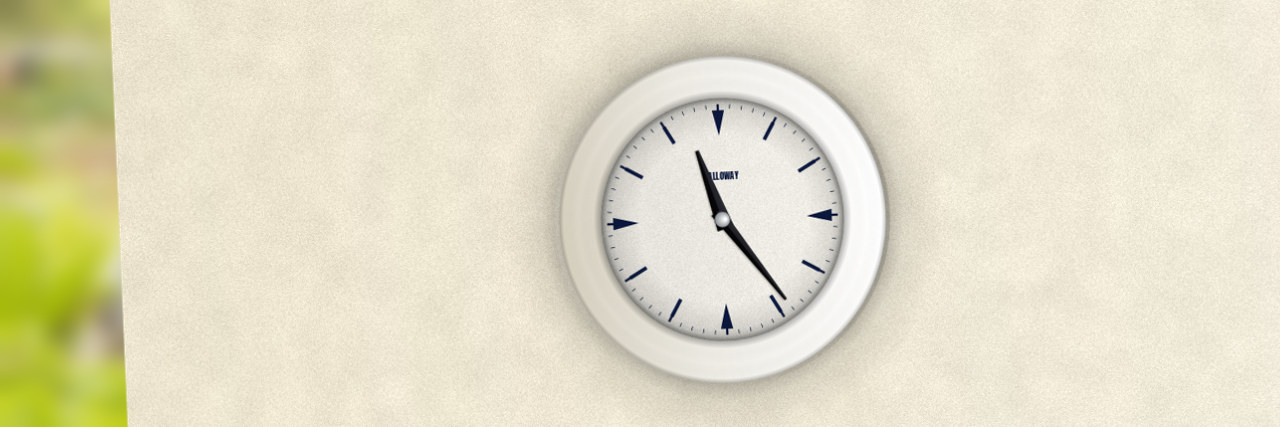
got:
**11:24**
